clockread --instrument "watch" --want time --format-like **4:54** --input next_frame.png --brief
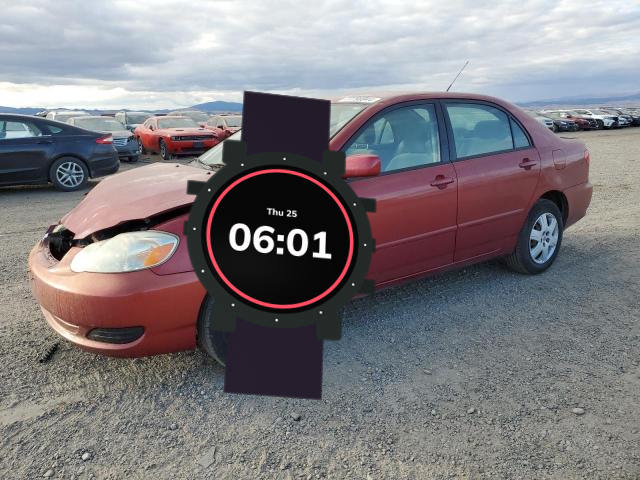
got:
**6:01**
